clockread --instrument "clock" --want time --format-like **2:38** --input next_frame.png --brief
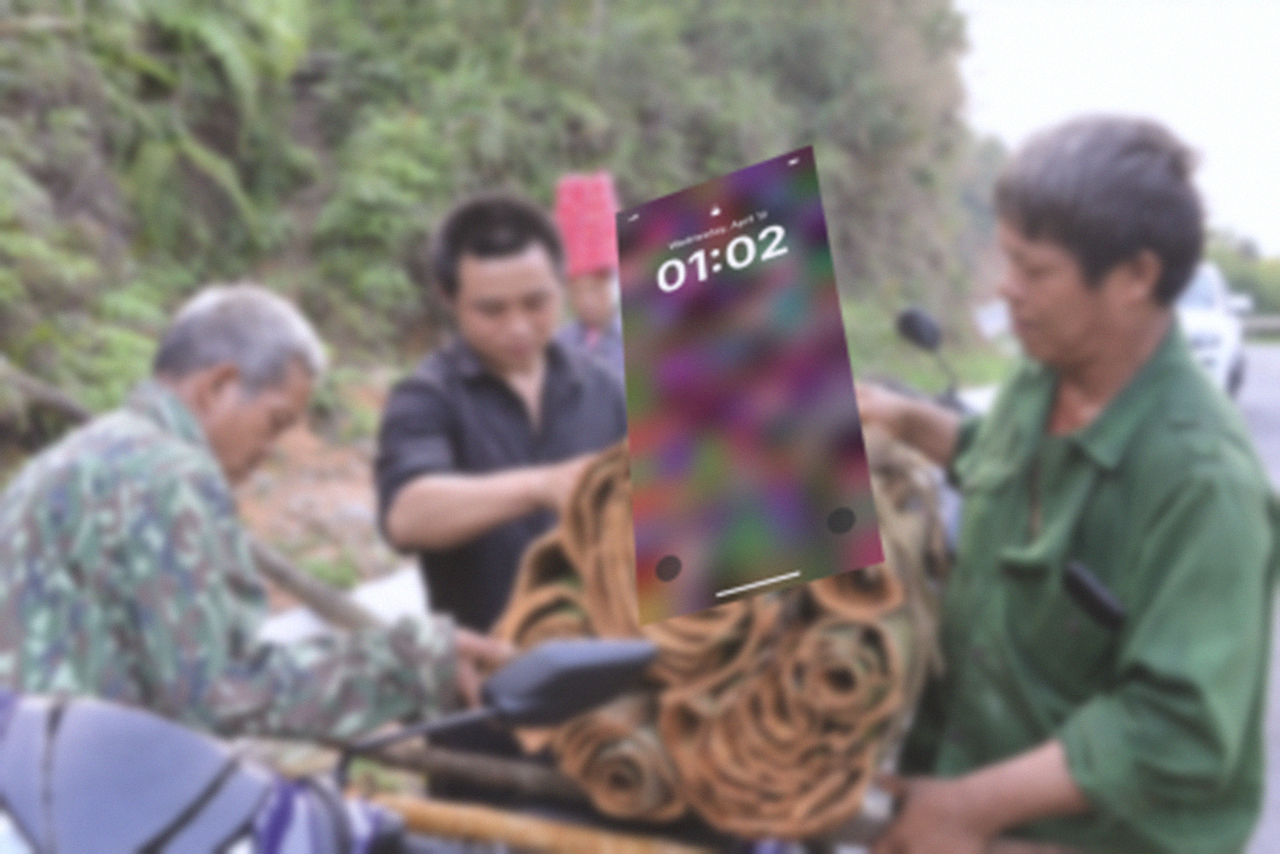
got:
**1:02**
